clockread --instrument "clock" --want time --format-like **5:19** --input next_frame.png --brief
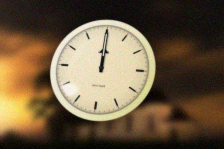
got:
**12:00**
